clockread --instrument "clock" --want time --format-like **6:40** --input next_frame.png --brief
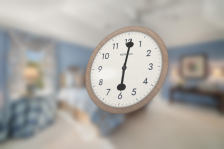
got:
**6:01**
